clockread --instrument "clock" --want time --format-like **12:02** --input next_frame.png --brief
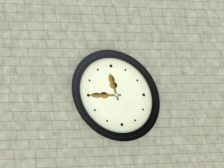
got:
**11:45**
